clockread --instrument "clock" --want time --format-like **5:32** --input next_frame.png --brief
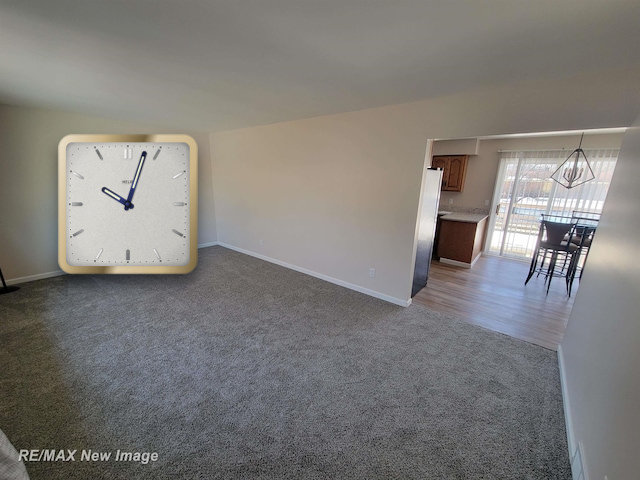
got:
**10:03**
